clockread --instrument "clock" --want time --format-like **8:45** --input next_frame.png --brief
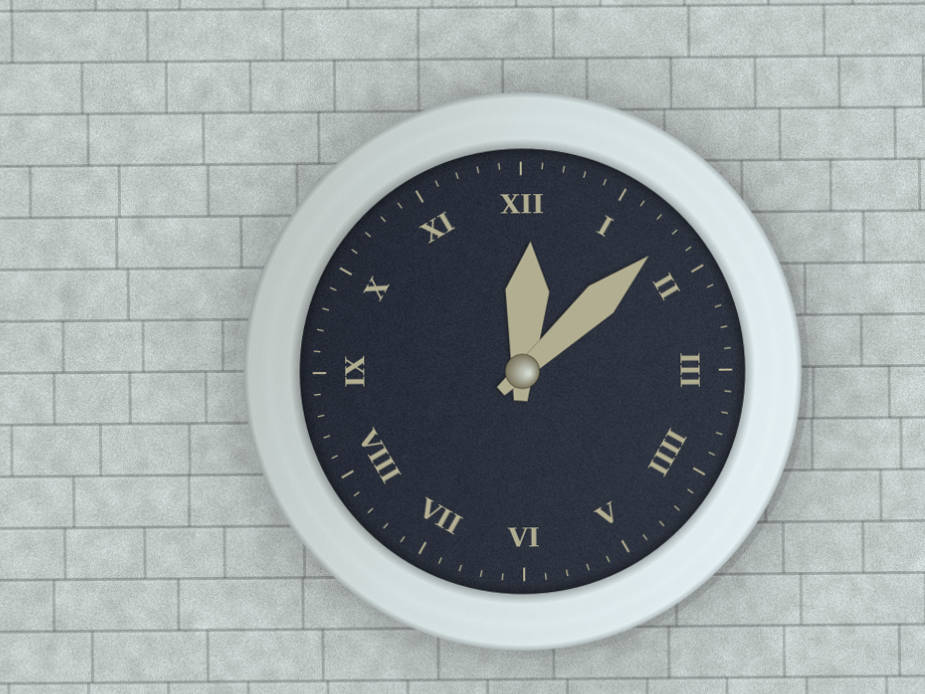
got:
**12:08**
